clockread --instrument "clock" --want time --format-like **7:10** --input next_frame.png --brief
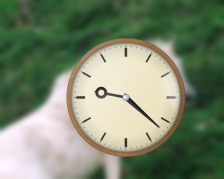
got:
**9:22**
